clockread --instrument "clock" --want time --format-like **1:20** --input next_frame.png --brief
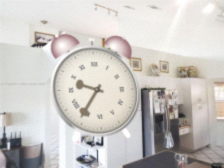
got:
**9:36**
